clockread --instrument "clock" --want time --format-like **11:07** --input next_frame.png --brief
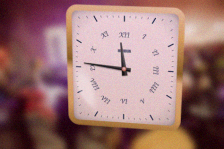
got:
**11:46**
